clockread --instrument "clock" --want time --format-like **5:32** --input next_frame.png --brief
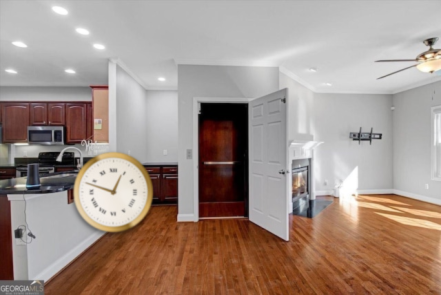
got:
**12:48**
